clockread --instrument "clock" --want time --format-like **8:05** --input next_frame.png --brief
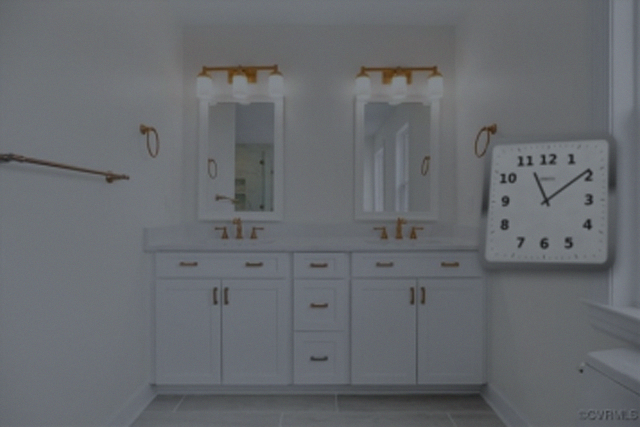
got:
**11:09**
